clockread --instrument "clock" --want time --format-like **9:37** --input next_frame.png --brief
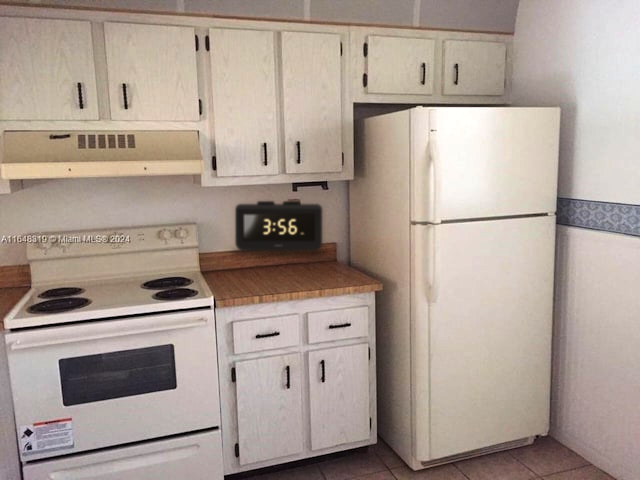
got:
**3:56**
